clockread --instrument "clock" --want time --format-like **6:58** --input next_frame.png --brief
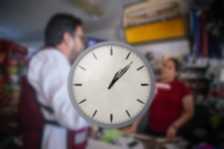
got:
**1:07**
